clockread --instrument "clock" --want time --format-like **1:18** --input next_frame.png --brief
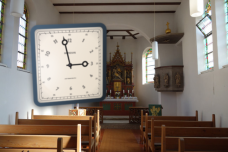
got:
**2:58**
